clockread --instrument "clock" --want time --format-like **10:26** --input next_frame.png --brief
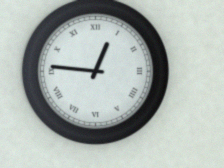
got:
**12:46**
